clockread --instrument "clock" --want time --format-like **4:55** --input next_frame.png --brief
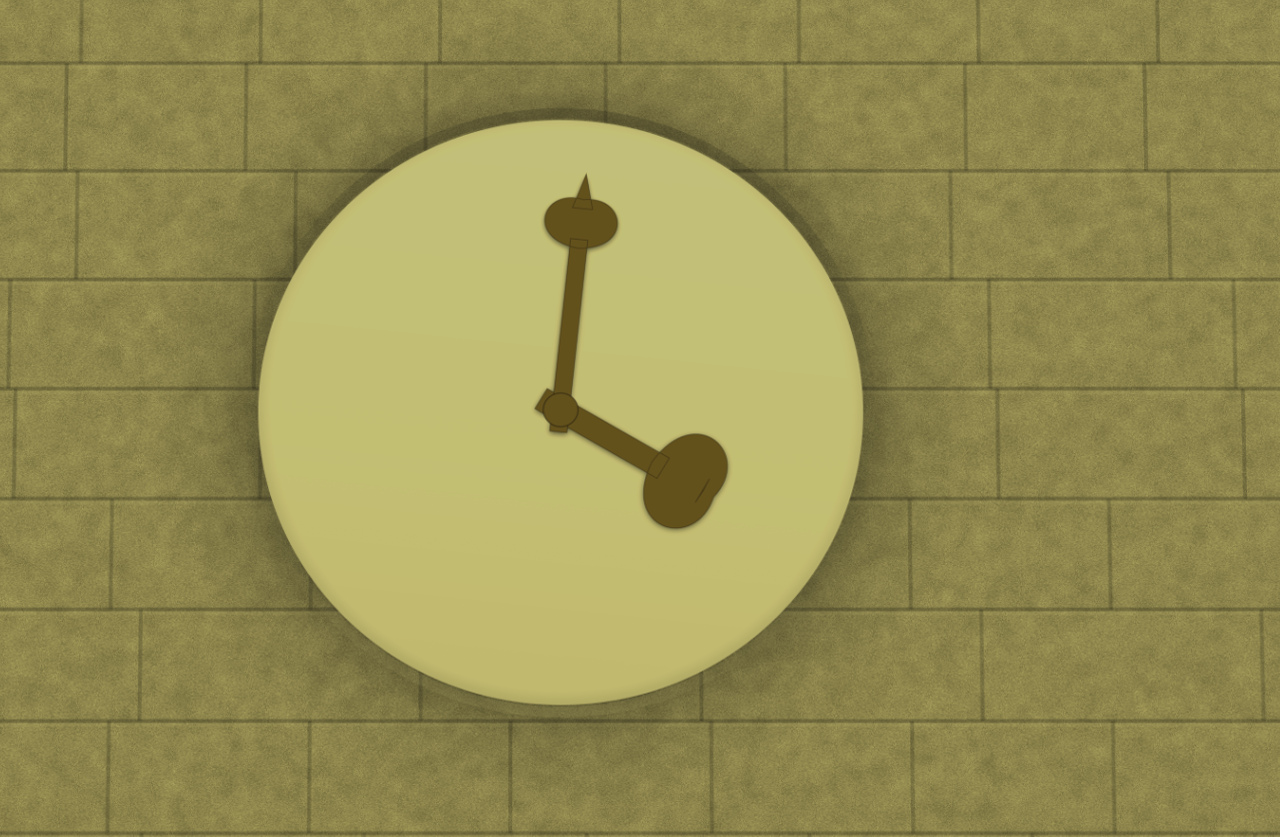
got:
**4:01**
